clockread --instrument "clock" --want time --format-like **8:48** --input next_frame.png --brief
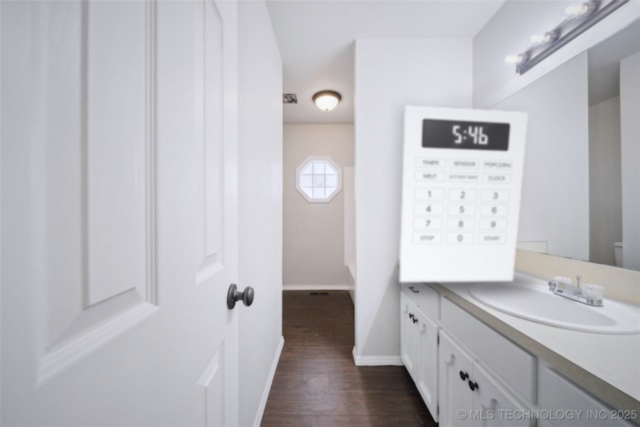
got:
**5:46**
